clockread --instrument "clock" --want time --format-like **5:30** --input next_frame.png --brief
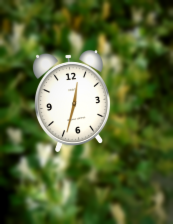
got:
**12:34**
